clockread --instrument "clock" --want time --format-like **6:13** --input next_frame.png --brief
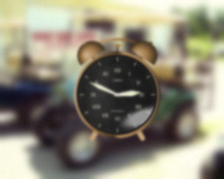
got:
**2:49**
